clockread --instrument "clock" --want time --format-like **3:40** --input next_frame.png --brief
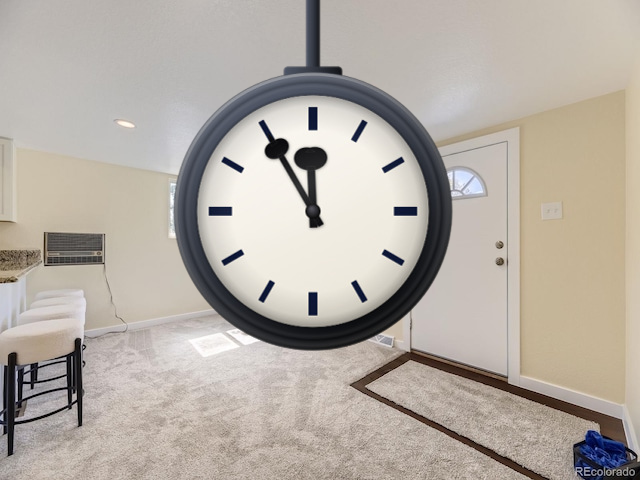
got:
**11:55**
